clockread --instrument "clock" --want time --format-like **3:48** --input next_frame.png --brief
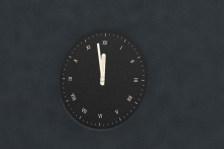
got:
**11:58**
